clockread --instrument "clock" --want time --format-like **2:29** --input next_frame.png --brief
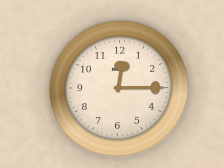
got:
**12:15**
